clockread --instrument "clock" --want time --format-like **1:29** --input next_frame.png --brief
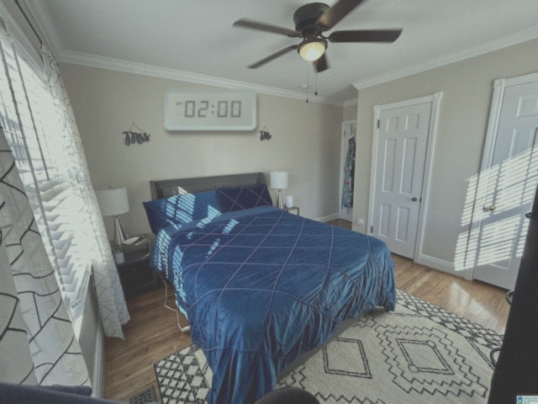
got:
**2:00**
